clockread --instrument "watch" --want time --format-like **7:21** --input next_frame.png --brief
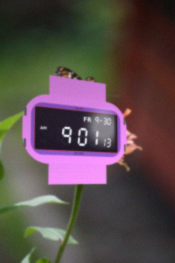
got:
**9:01**
